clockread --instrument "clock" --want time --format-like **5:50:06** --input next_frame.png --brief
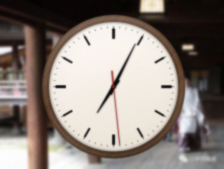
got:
**7:04:29**
